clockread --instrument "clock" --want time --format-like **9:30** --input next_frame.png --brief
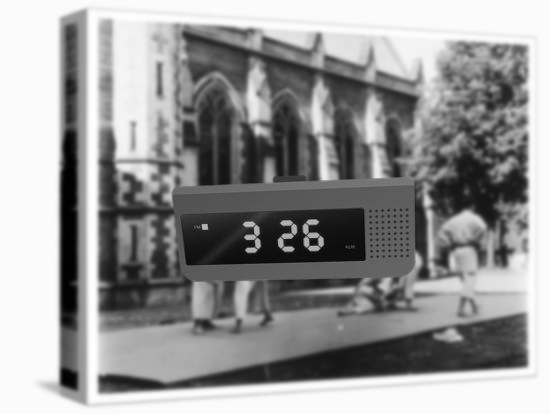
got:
**3:26**
